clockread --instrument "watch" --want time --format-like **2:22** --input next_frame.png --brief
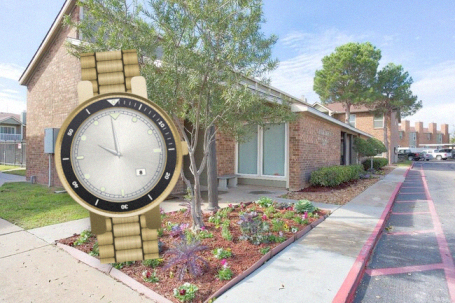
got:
**9:59**
